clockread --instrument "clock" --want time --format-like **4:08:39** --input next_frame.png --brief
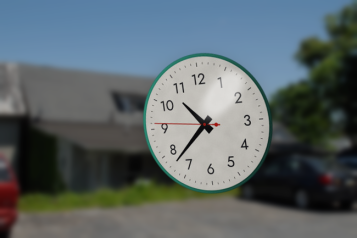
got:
**10:37:46**
